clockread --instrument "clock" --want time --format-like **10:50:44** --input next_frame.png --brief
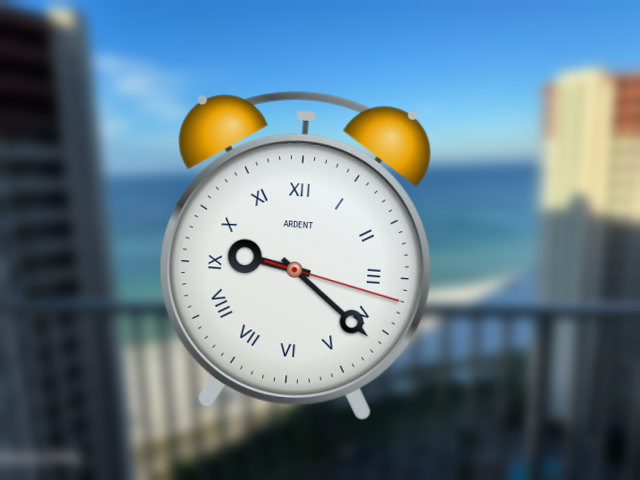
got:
**9:21:17**
